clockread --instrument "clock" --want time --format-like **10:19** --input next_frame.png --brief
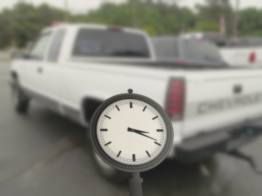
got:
**3:19**
